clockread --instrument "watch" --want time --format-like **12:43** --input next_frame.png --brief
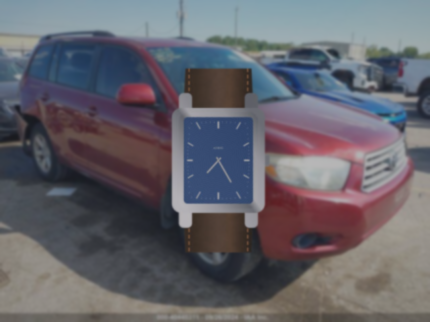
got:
**7:25**
